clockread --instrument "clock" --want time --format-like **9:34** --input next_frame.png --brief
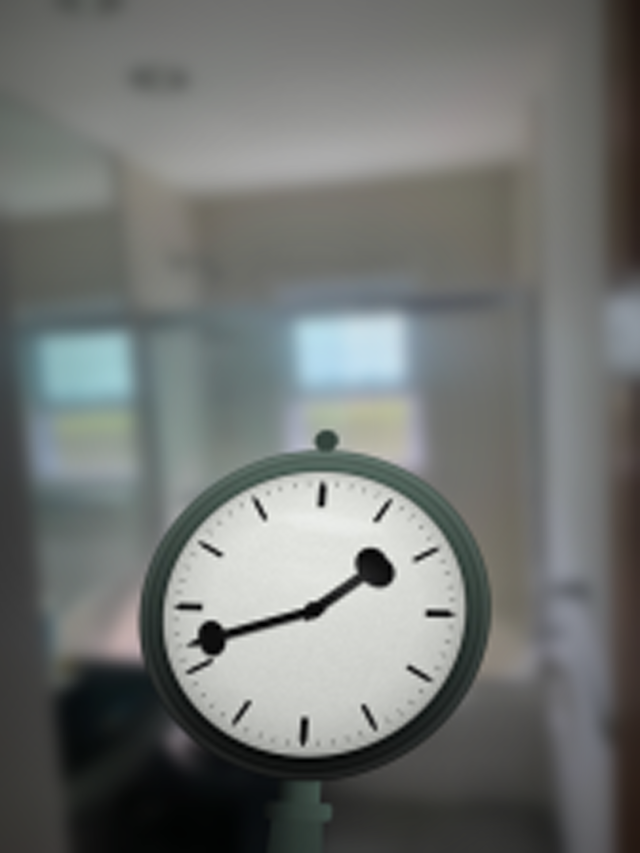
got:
**1:42**
